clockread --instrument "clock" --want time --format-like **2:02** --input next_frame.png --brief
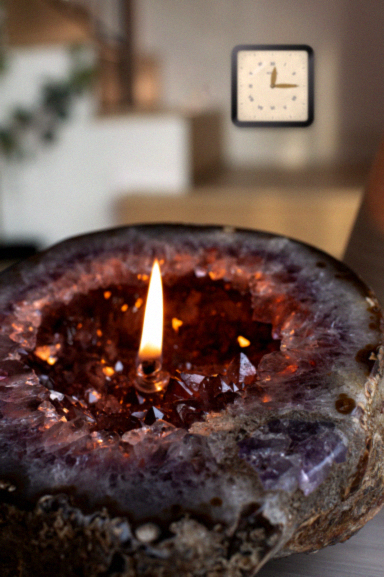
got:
**12:15**
